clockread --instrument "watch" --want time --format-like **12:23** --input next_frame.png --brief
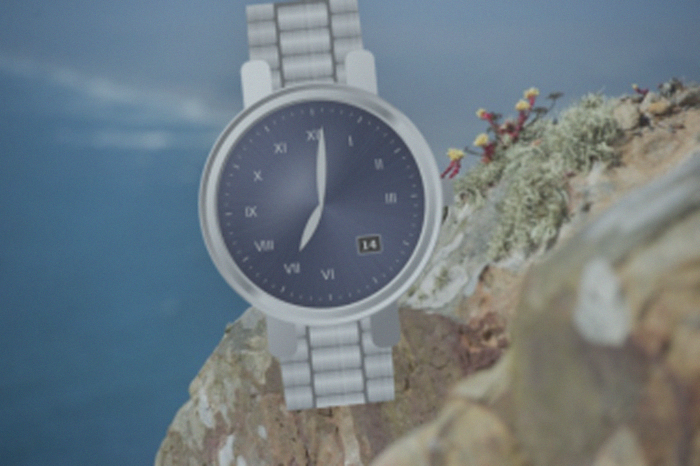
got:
**7:01**
